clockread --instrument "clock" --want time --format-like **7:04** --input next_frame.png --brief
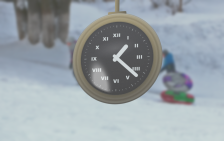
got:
**1:22**
